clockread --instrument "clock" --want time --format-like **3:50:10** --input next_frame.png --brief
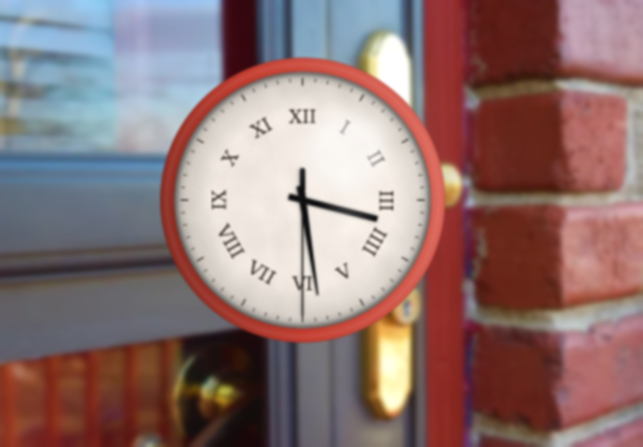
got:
**3:28:30**
